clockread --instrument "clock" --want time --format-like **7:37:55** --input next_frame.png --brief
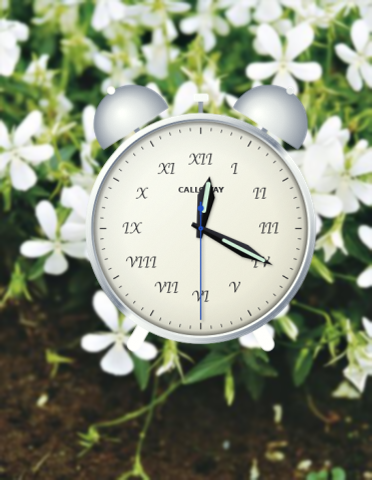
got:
**12:19:30**
